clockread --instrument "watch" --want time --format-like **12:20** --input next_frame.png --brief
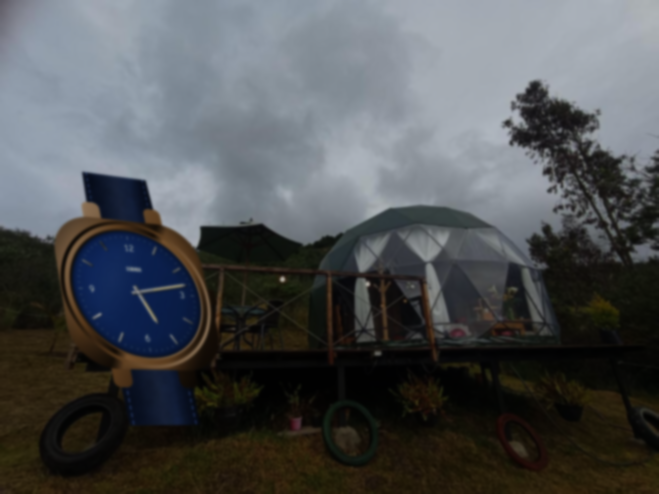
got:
**5:13**
